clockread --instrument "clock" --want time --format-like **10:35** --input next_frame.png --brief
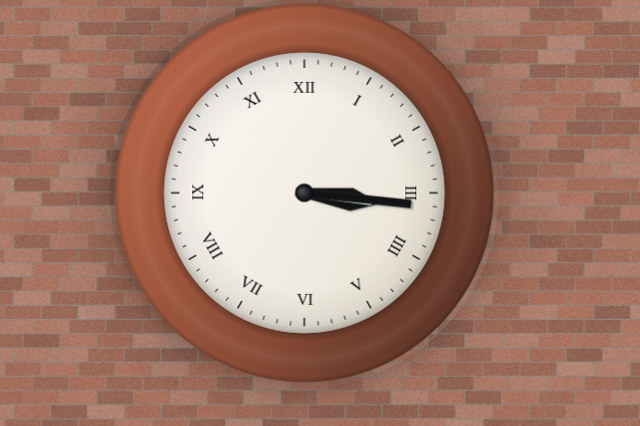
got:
**3:16**
